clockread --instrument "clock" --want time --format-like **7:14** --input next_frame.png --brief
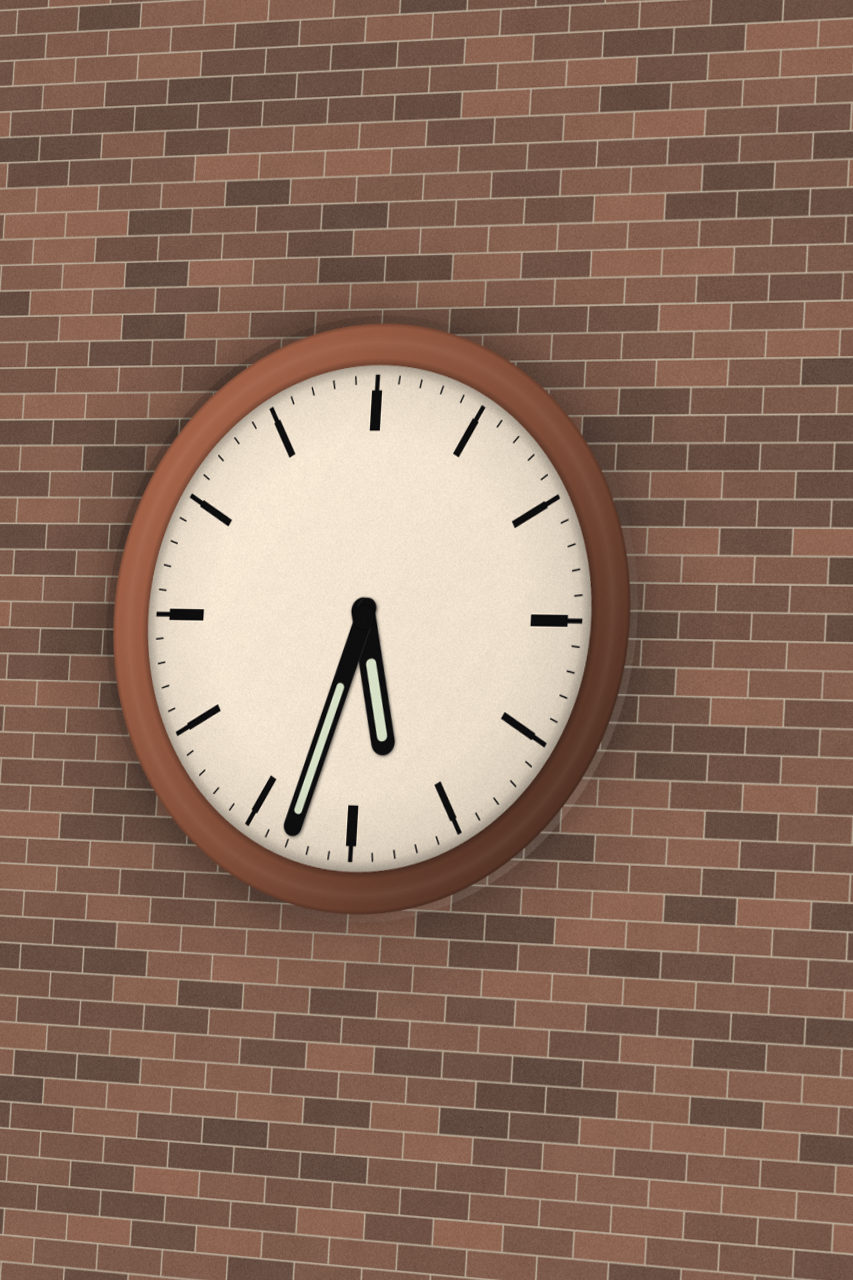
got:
**5:33**
